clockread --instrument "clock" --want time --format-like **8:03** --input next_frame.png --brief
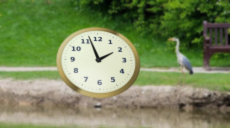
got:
**1:57**
